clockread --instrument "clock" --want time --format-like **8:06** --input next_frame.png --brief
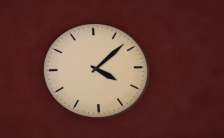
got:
**4:08**
